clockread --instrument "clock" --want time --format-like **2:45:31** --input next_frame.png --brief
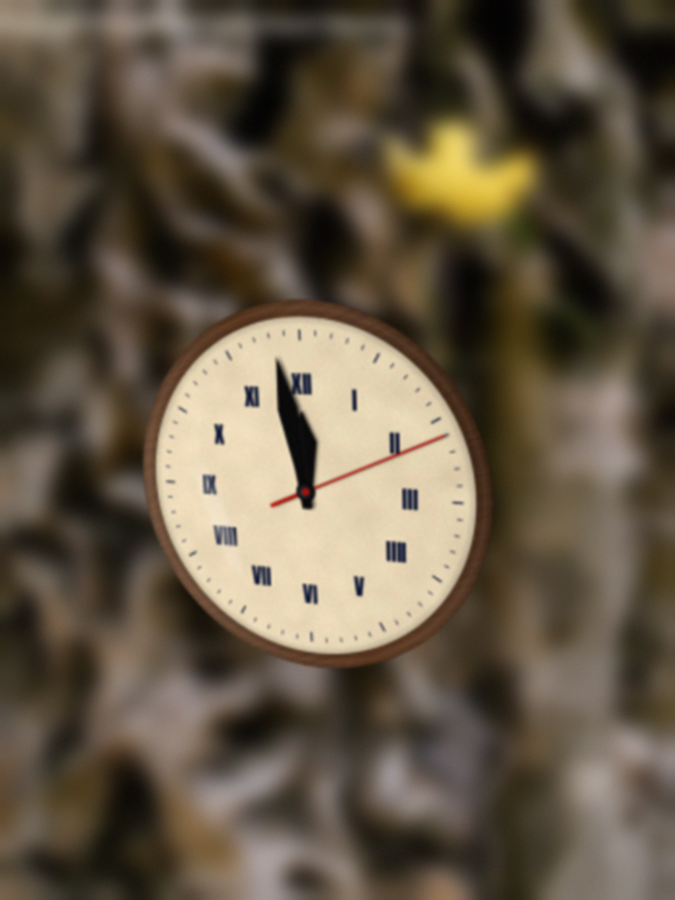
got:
**11:58:11**
